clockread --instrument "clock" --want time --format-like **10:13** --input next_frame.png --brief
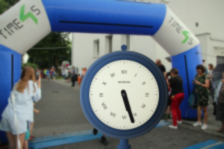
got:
**5:27**
